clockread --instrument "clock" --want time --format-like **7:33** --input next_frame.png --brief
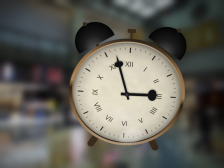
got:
**2:57**
